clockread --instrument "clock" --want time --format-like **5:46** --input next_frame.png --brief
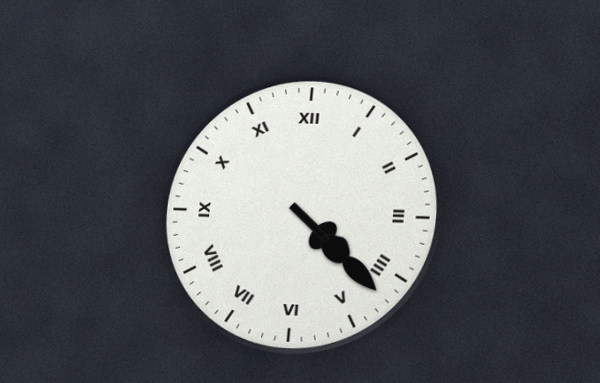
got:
**4:22**
